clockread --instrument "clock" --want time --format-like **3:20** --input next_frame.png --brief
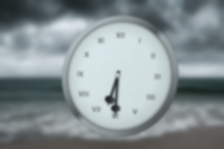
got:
**6:30**
